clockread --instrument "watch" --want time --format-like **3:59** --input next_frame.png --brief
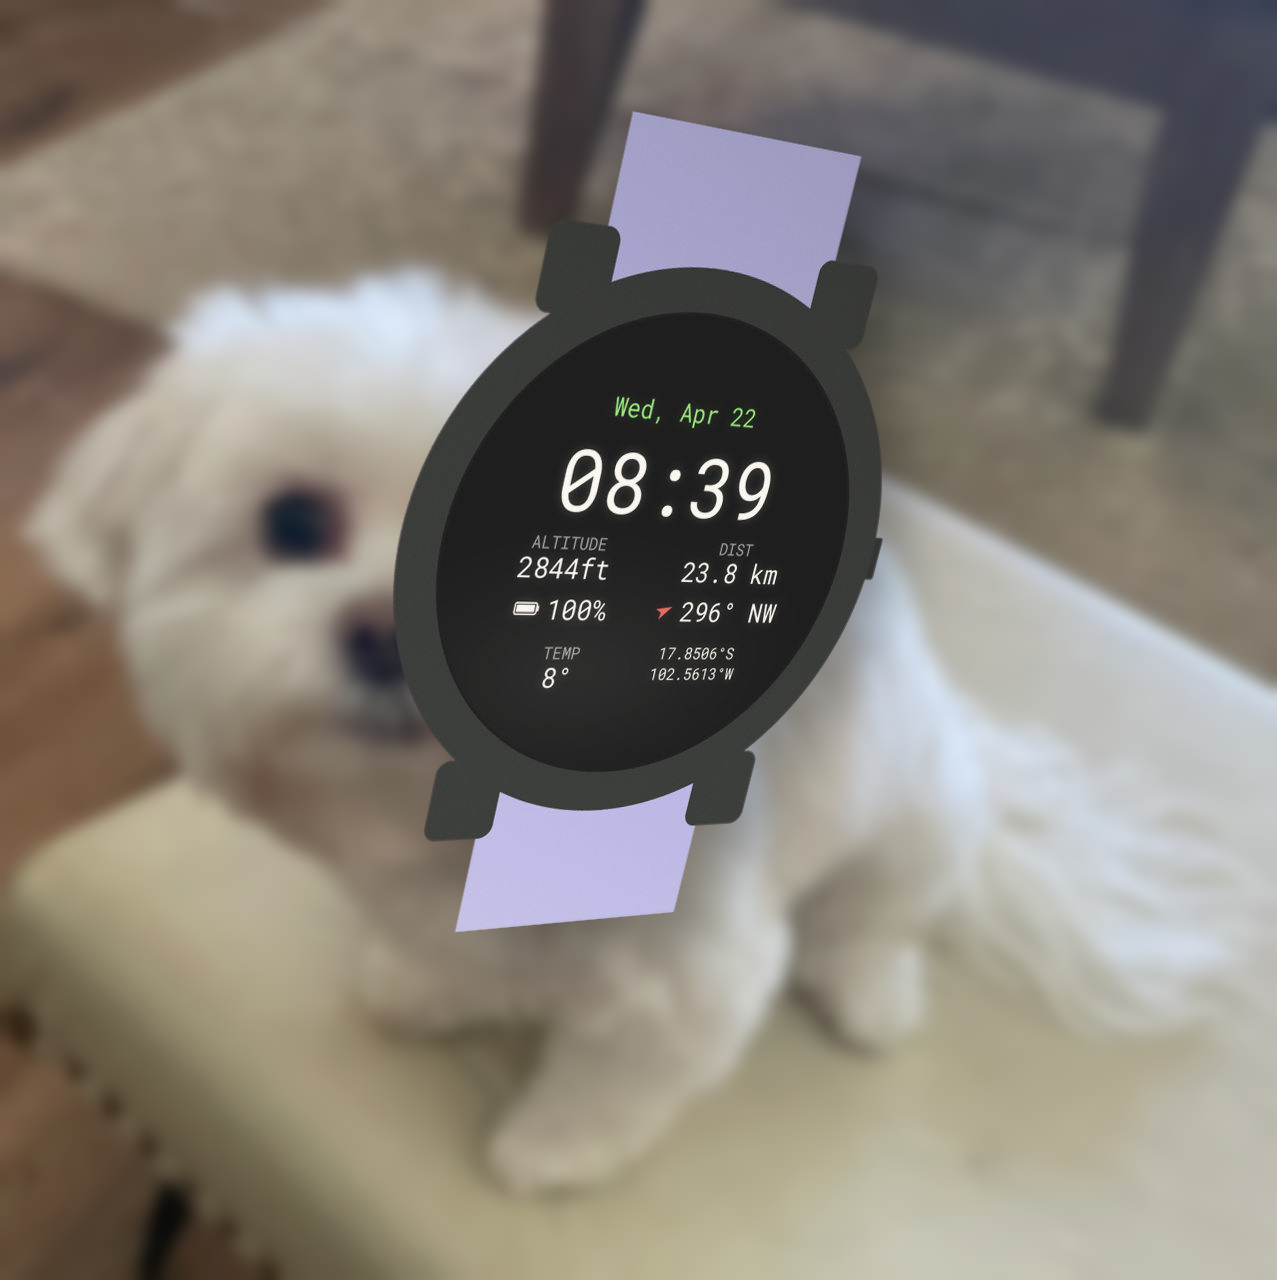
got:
**8:39**
